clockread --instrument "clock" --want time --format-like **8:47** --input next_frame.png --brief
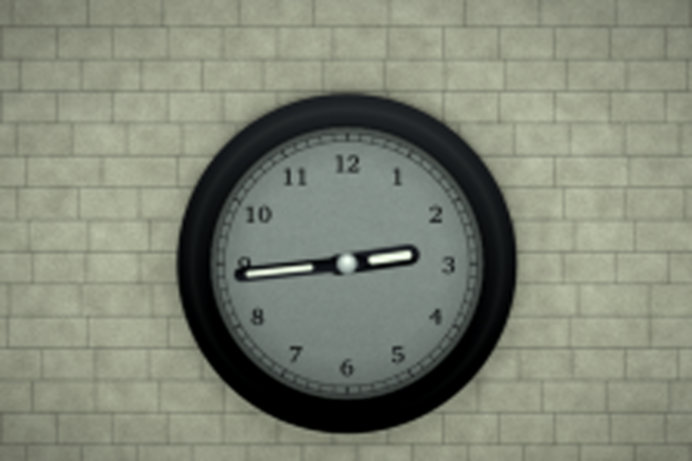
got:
**2:44**
